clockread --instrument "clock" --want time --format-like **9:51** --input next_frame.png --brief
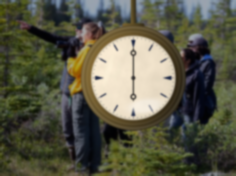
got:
**6:00**
